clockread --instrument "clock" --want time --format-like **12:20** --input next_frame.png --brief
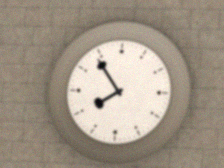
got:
**7:54**
